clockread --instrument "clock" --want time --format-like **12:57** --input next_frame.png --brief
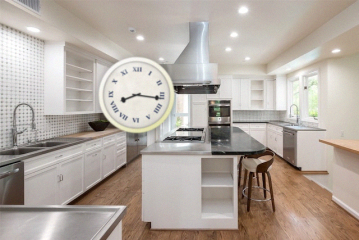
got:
**8:16**
